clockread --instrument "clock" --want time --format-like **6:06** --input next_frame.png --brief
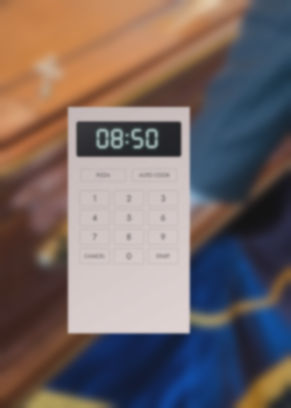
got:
**8:50**
